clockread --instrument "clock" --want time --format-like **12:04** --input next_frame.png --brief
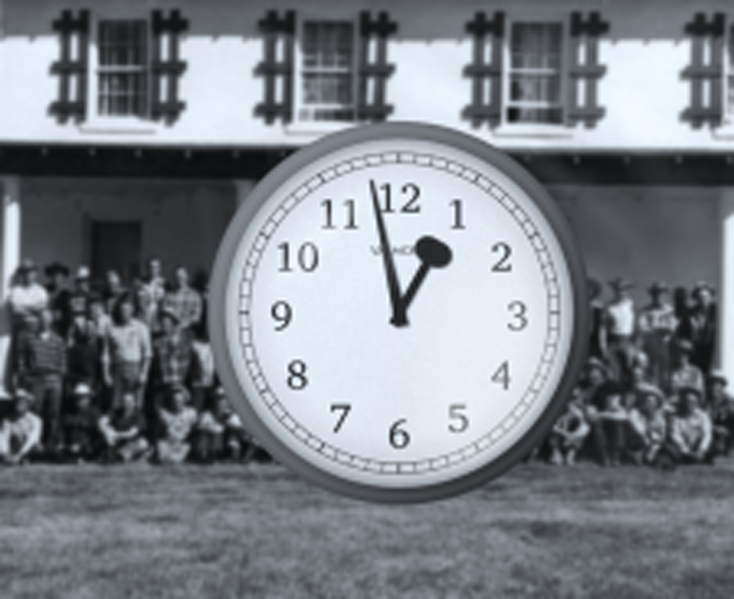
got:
**12:58**
